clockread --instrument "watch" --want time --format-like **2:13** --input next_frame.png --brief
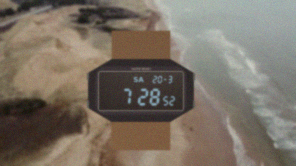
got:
**7:28**
